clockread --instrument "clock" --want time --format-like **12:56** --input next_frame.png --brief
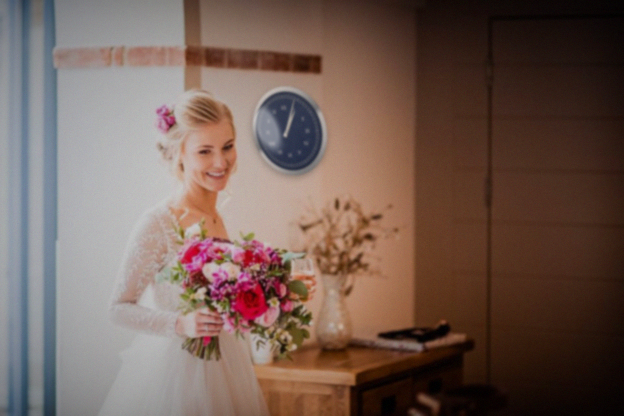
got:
**1:04**
